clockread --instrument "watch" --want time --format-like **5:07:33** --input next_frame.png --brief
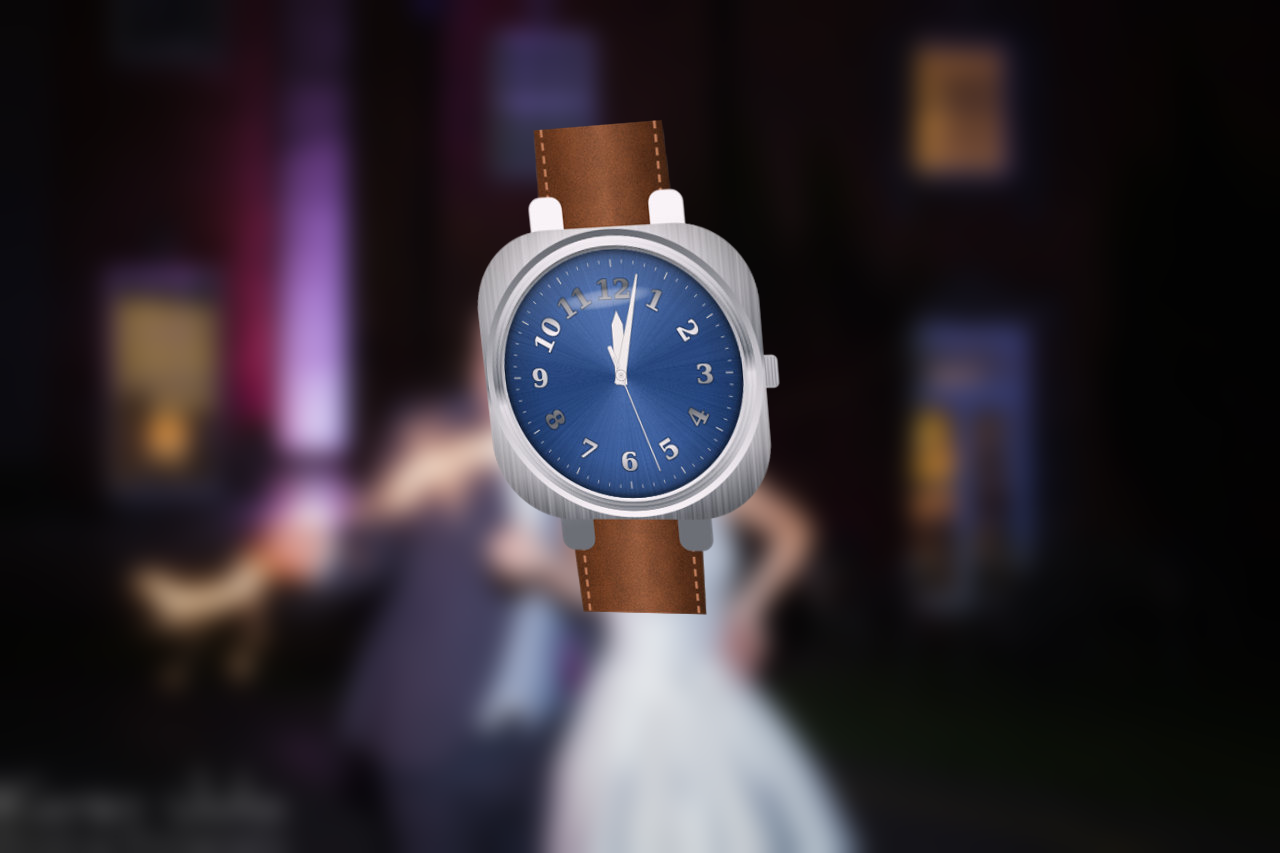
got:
**12:02:27**
